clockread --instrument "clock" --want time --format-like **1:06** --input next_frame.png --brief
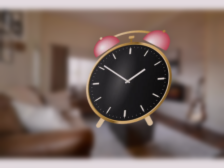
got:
**1:51**
